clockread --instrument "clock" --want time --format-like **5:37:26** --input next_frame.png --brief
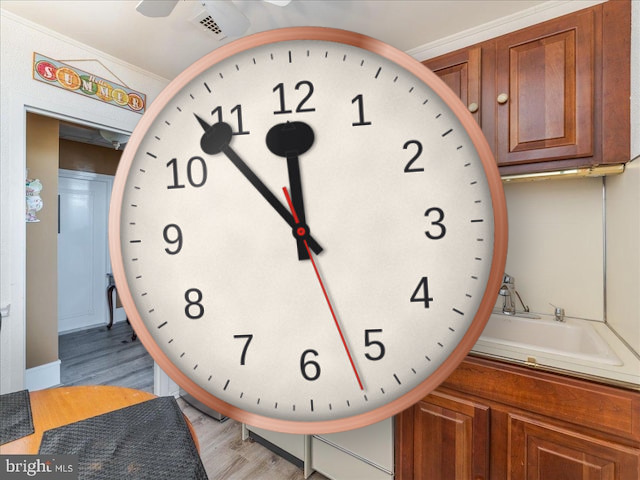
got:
**11:53:27**
